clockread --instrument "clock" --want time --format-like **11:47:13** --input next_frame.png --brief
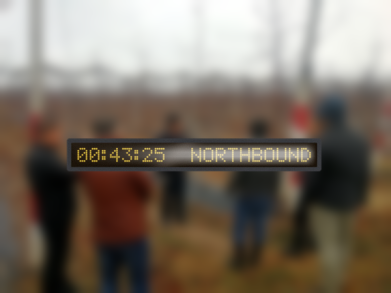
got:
**0:43:25**
